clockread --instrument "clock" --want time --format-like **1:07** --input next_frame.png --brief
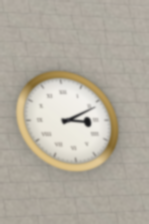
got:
**3:11**
